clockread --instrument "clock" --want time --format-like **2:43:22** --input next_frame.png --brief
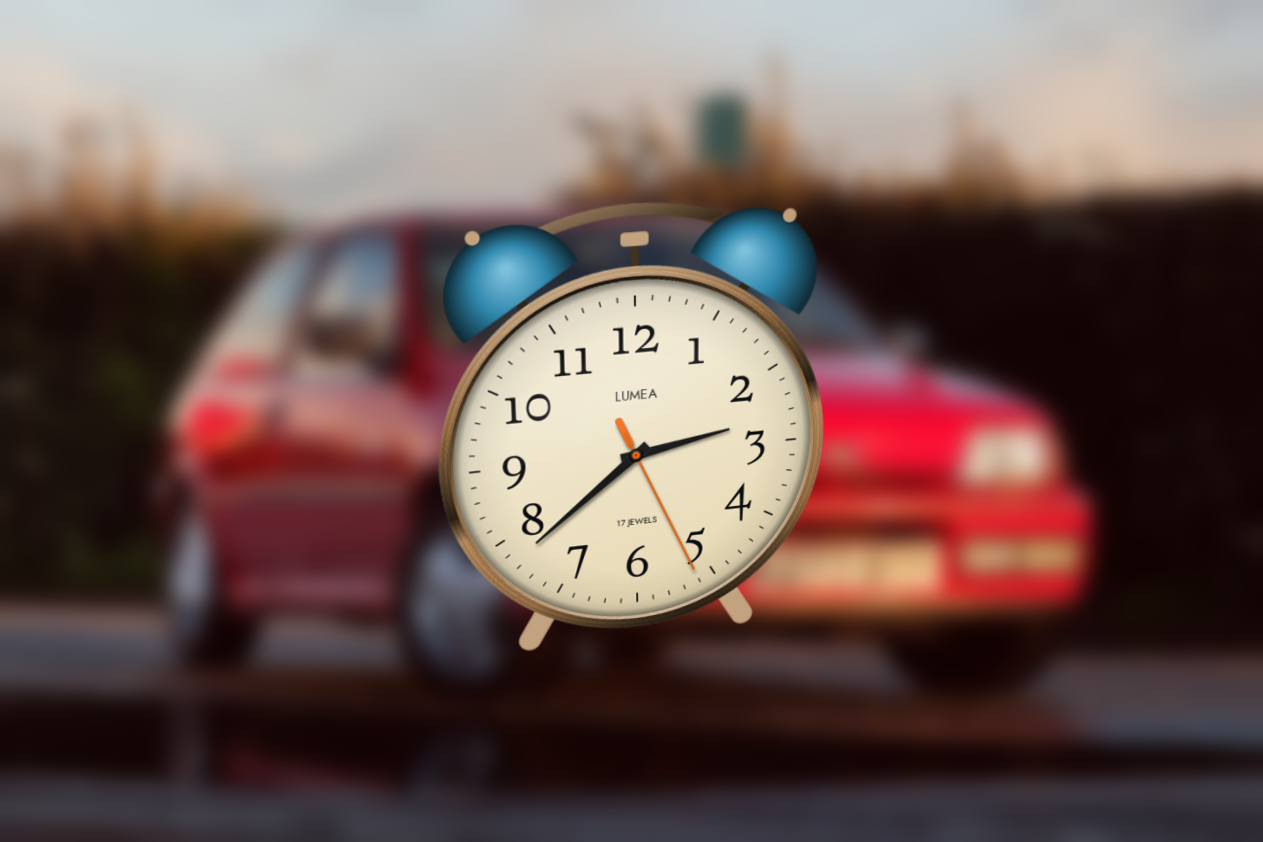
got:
**2:38:26**
